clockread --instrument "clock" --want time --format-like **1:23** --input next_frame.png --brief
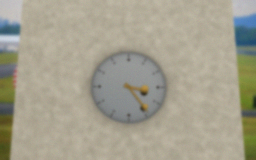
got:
**3:24**
